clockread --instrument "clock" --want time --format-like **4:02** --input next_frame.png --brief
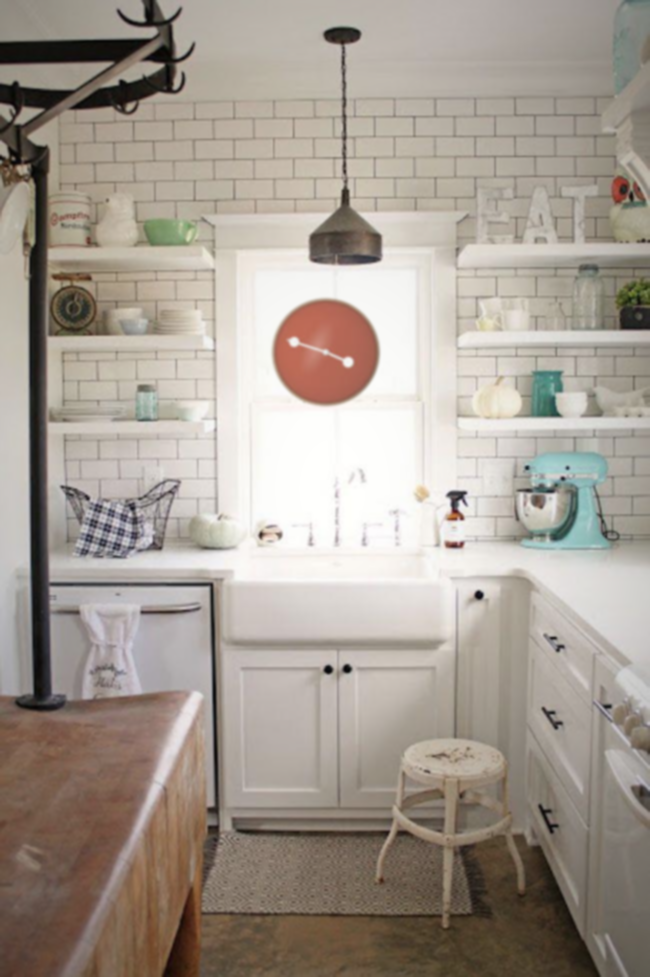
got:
**3:48**
